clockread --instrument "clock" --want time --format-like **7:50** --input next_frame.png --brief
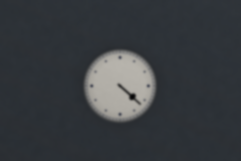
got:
**4:22**
